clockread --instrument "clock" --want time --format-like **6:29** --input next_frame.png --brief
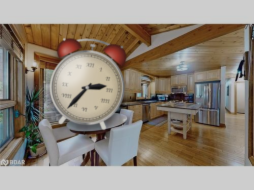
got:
**2:36**
